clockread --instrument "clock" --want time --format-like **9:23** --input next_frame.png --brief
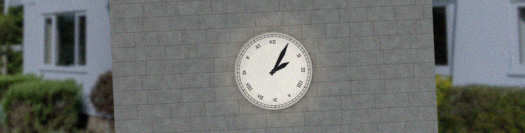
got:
**2:05**
